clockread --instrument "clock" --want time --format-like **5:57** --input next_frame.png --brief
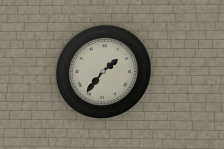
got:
**1:36**
